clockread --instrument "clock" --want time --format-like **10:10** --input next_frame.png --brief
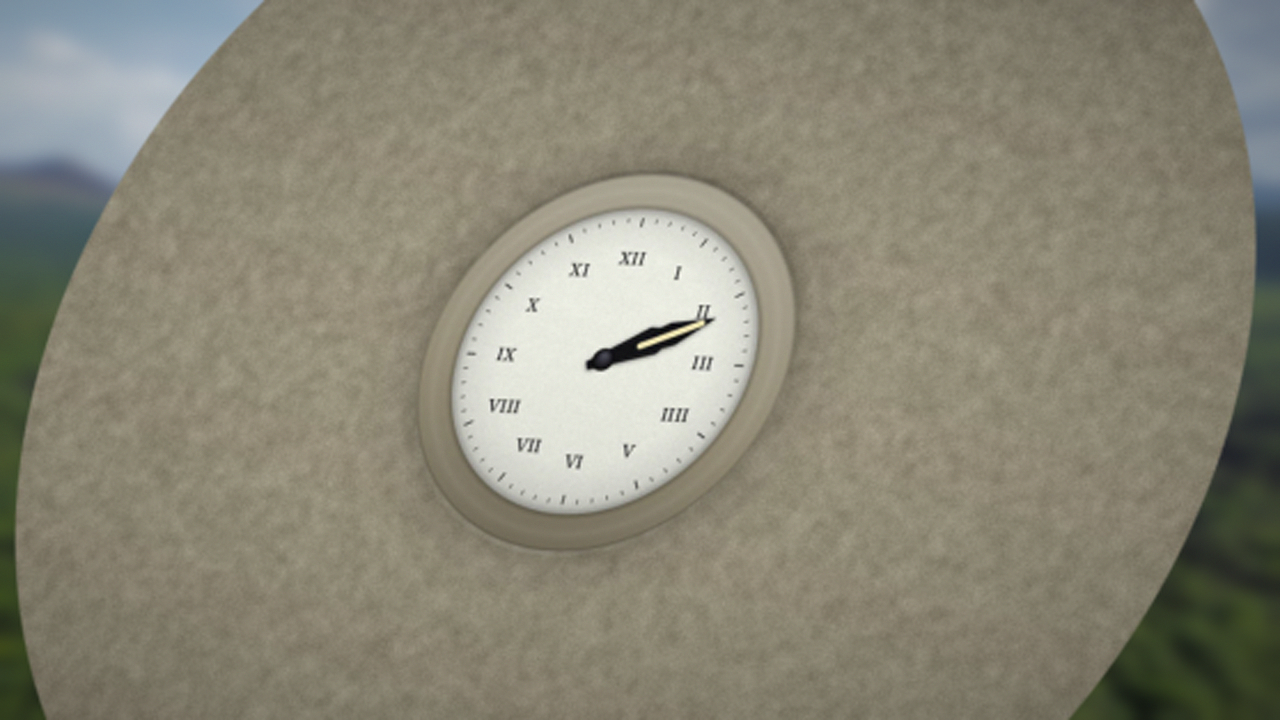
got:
**2:11**
